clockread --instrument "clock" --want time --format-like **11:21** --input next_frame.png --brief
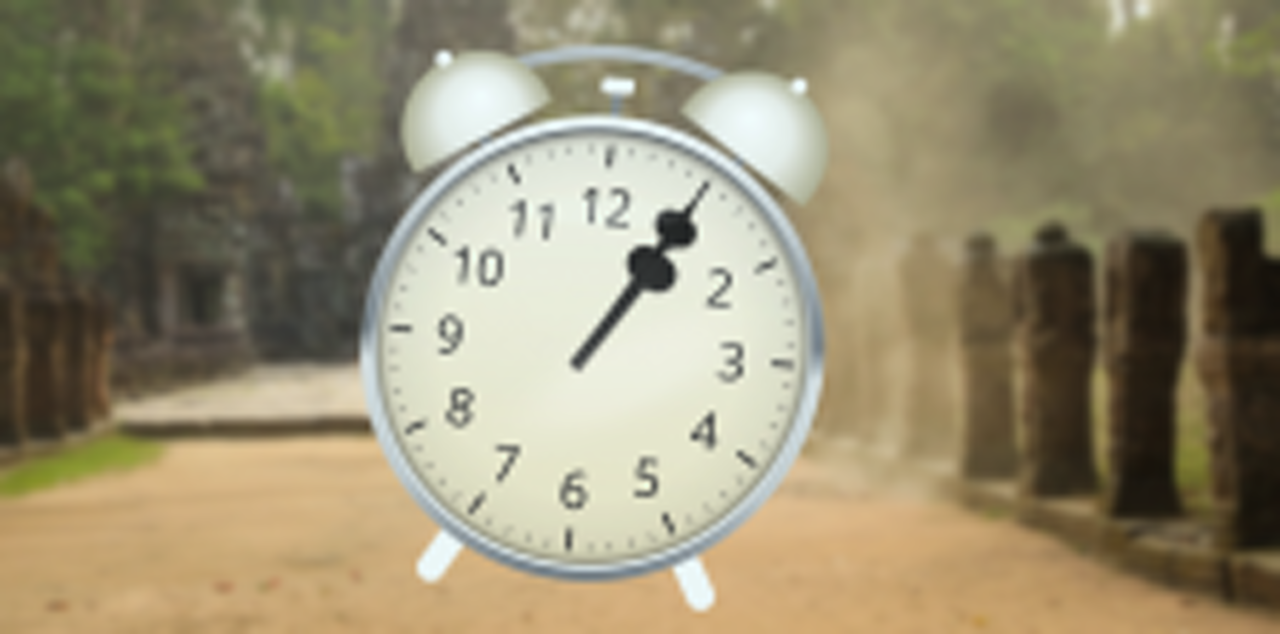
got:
**1:05**
